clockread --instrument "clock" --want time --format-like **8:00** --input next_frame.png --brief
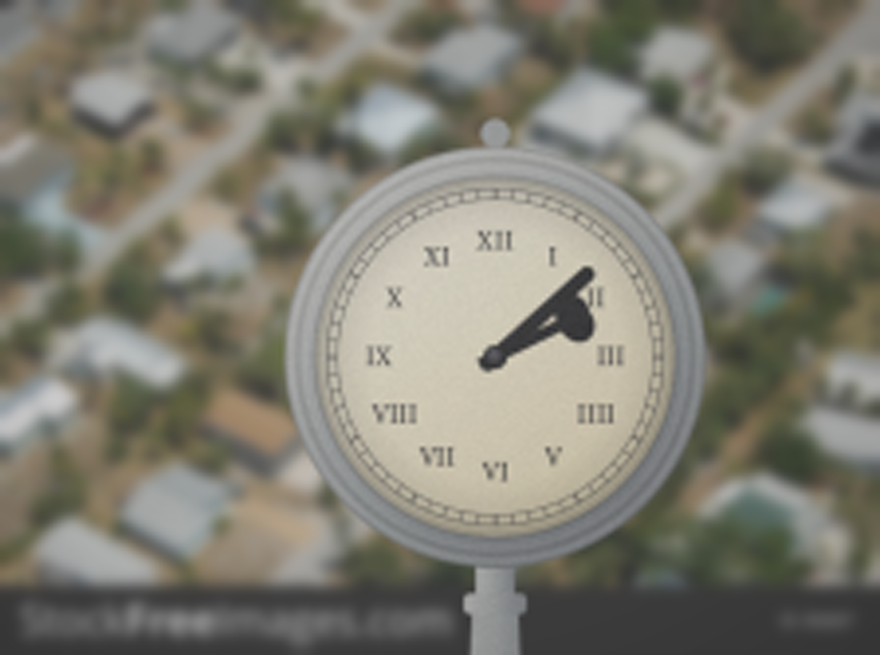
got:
**2:08**
